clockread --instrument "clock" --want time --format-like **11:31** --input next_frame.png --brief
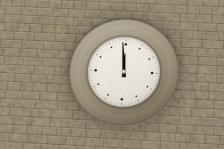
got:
**11:59**
